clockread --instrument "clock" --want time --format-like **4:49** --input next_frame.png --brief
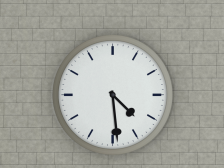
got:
**4:29**
